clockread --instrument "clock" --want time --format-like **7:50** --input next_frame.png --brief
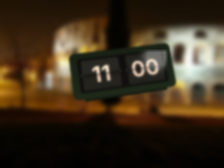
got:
**11:00**
